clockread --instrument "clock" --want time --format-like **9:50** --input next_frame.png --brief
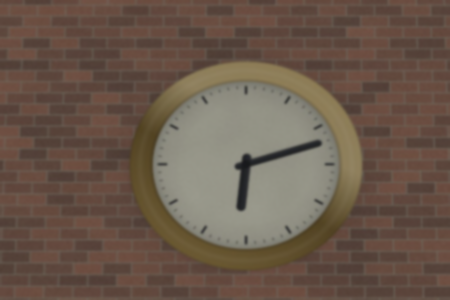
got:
**6:12**
